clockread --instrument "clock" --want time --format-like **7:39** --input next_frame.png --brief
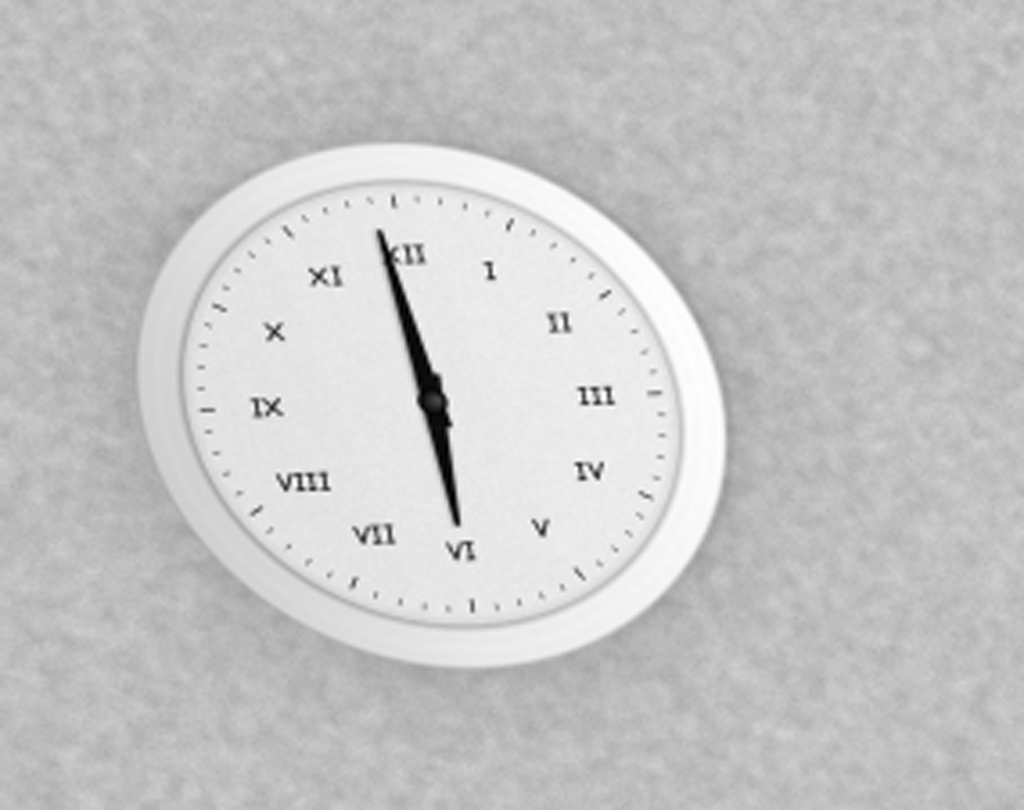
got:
**5:59**
